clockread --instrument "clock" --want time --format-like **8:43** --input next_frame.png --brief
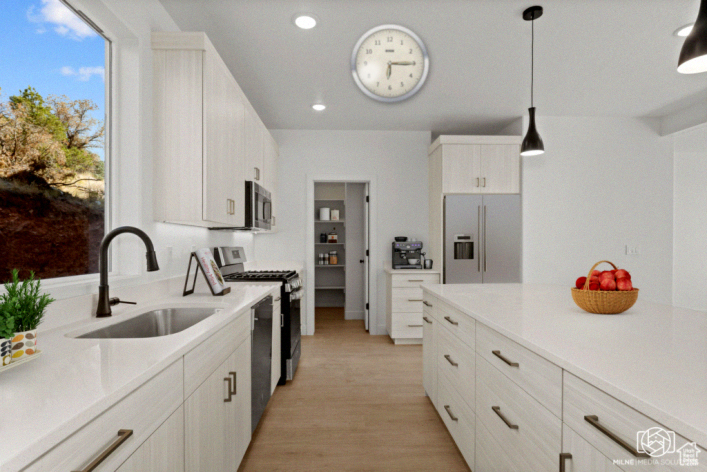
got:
**6:15**
